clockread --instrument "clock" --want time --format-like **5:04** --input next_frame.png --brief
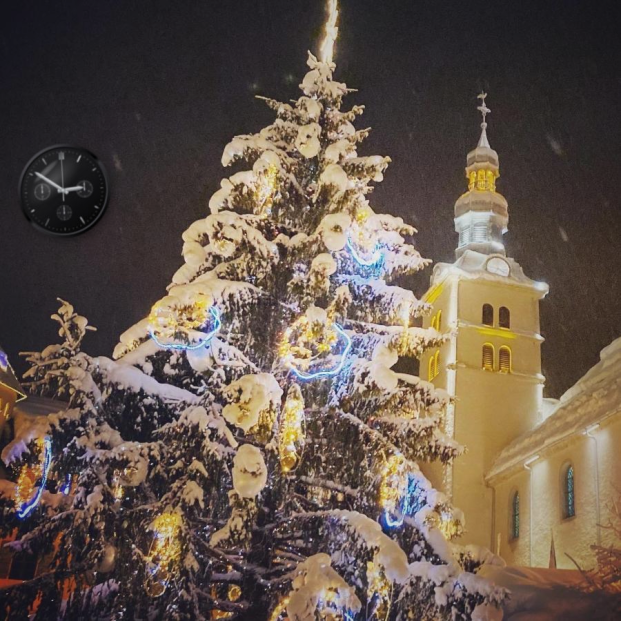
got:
**2:51**
